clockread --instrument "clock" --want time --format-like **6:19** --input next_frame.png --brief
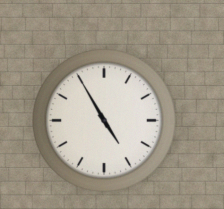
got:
**4:55**
